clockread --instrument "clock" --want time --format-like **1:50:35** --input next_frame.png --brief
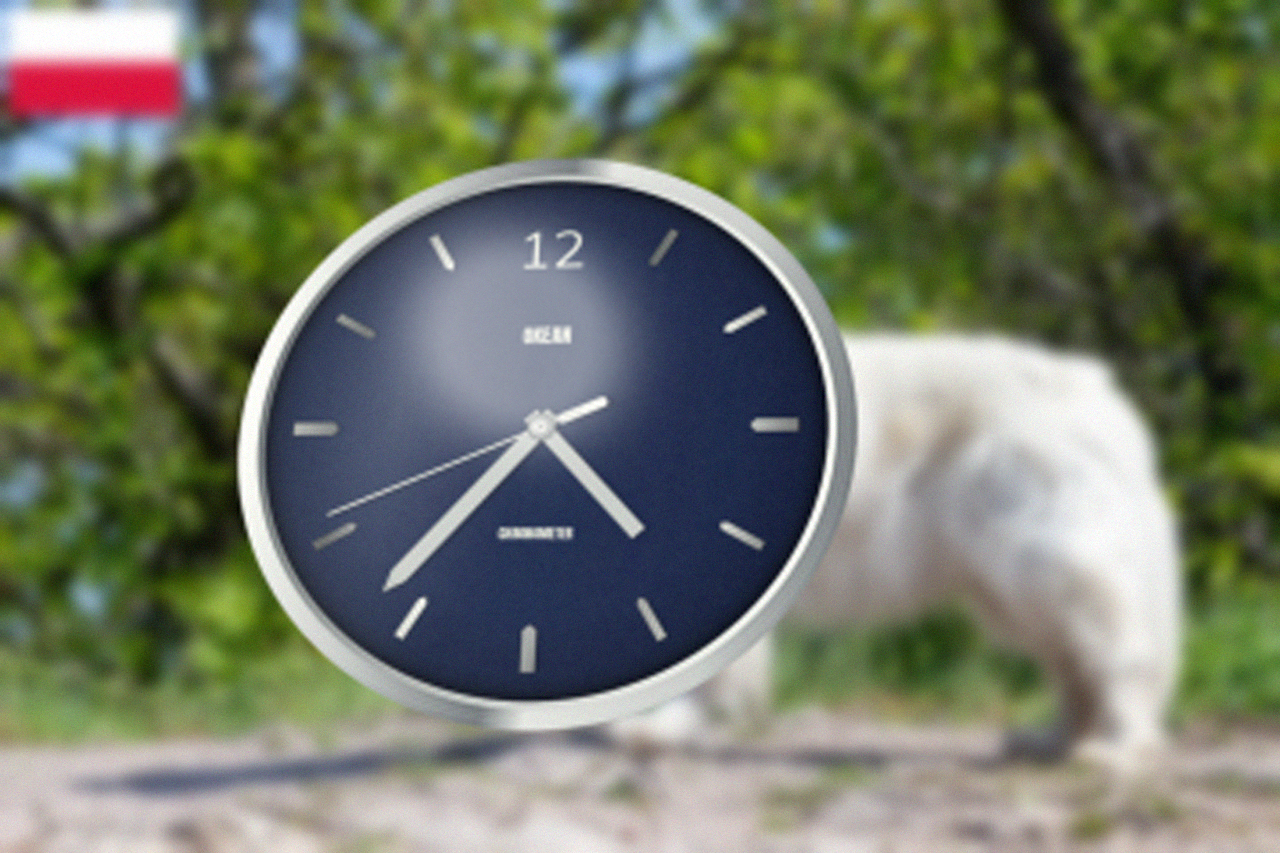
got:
**4:36:41**
